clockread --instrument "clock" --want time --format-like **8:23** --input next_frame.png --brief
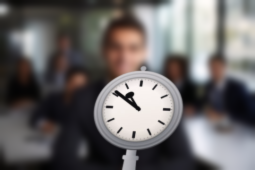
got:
**10:51**
